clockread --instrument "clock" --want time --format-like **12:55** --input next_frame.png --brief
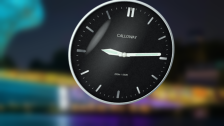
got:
**9:14**
